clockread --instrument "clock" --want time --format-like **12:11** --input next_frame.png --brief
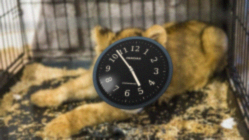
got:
**4:53**
